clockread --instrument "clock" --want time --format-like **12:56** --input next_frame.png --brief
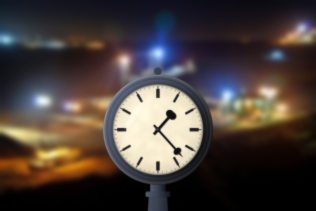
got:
**1:23**
